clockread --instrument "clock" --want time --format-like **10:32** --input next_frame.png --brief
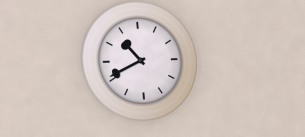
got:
**10:41**
